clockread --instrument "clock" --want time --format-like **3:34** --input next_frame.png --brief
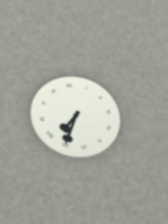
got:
**7:35**
